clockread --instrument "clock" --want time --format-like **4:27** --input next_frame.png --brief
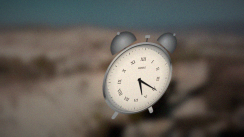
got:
**5:20**
